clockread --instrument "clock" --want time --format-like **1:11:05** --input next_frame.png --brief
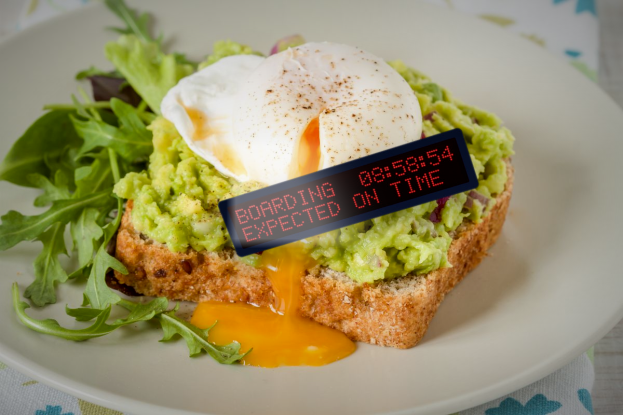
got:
**8:58:54**
